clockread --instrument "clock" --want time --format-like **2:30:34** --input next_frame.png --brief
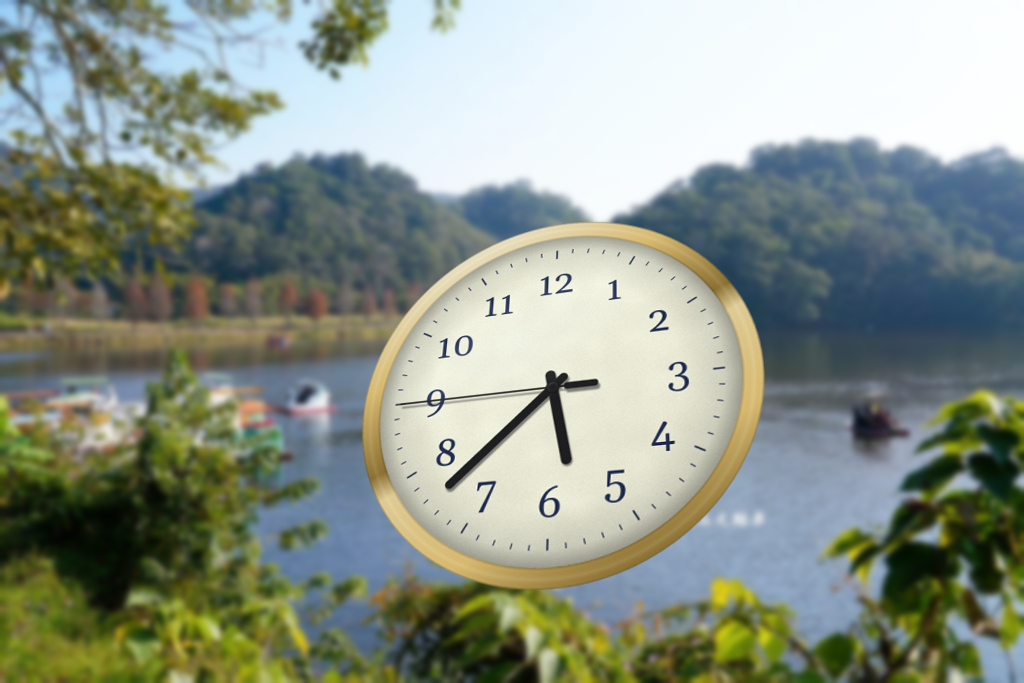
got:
**5:37:45**
